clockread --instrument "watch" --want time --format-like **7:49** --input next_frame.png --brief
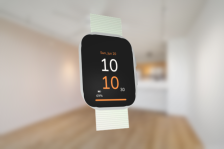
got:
**10:10**
